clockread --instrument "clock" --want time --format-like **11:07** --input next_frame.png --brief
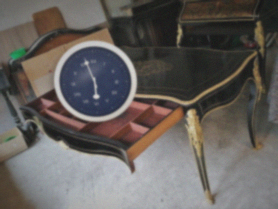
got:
**5:57**
